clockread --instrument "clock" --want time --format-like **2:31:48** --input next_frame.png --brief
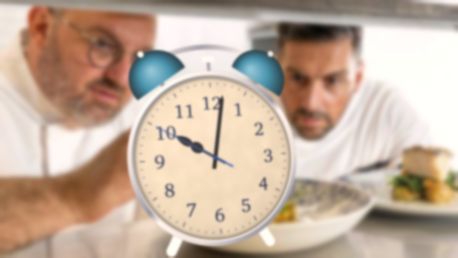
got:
**10:01:50**
